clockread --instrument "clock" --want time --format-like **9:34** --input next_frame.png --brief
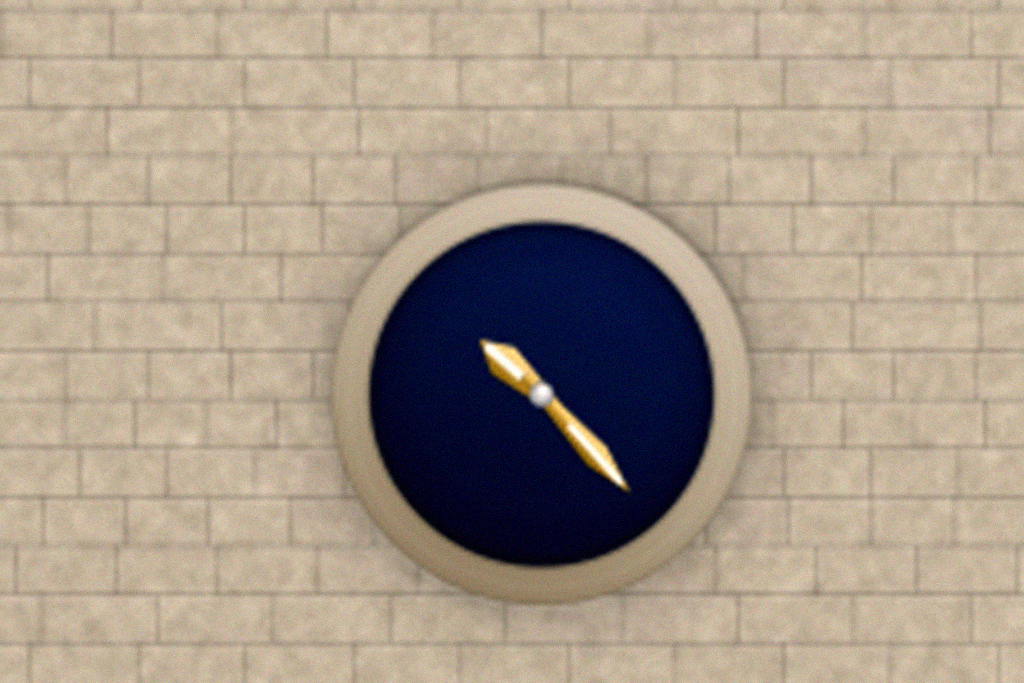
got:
**10:23**
